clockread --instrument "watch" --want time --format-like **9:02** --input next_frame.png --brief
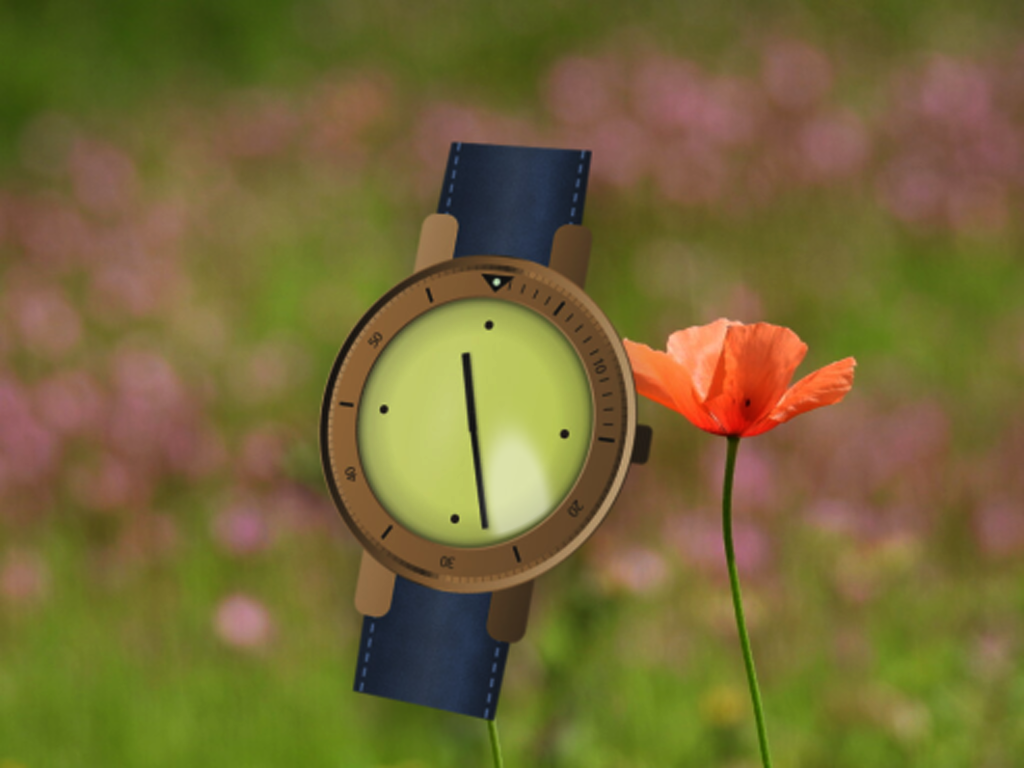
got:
**11:27**
